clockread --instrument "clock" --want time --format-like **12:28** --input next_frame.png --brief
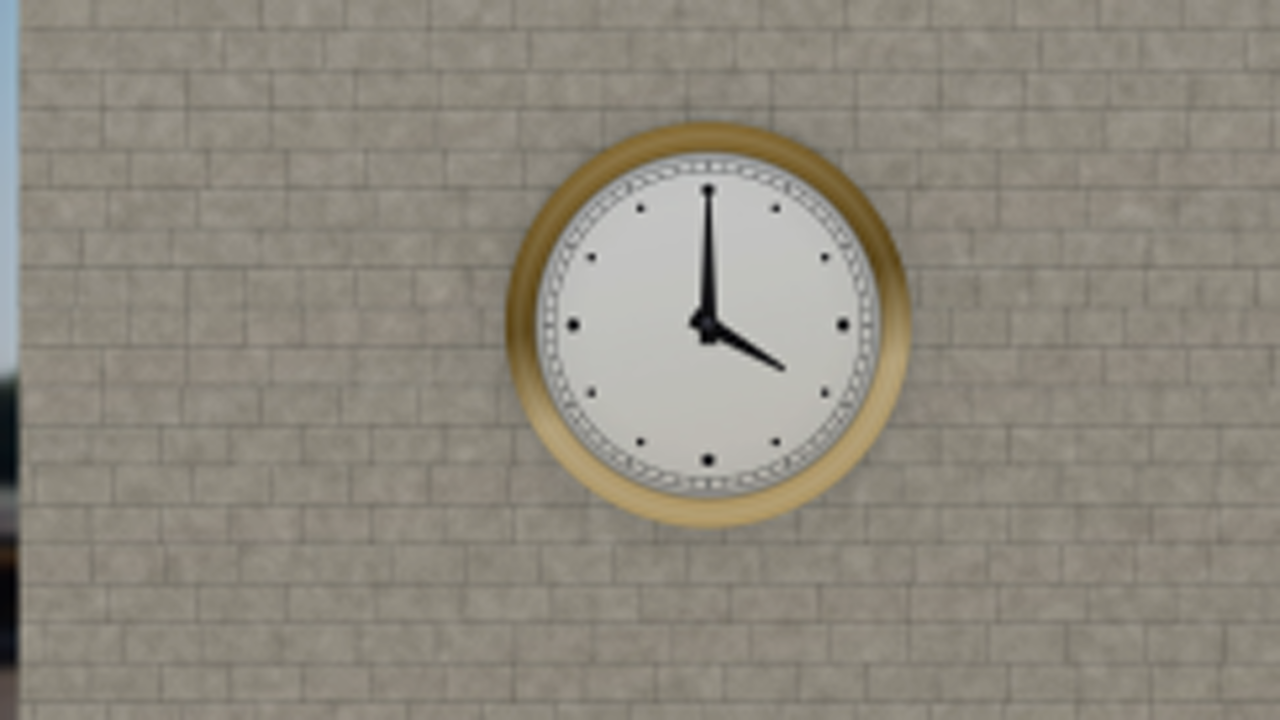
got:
**4:00**
